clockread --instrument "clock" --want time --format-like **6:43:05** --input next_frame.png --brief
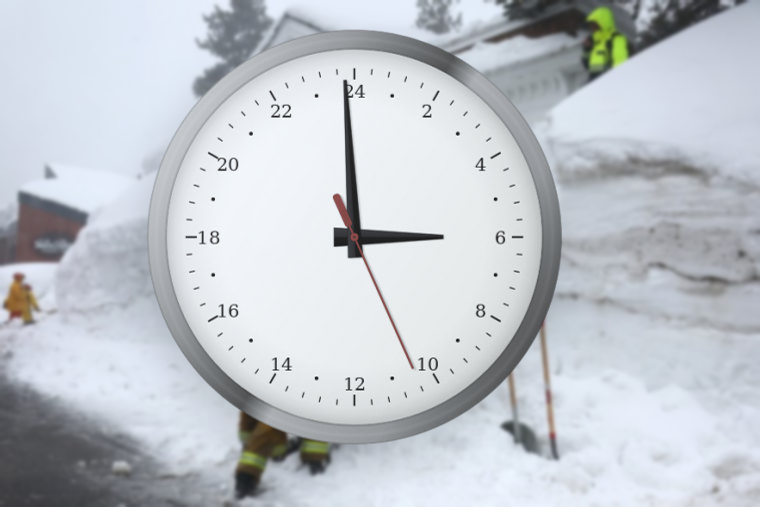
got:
**5:59:26**
